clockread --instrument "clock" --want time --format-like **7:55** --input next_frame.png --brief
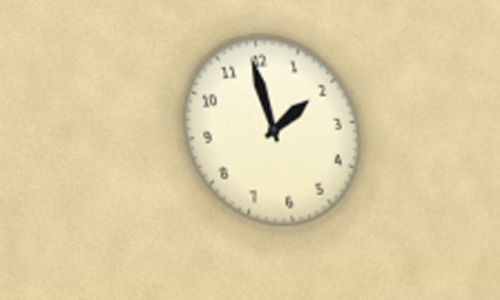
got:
**1:59**
